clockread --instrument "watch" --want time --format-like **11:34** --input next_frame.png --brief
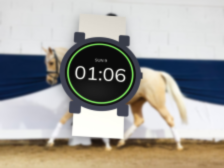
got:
**1:06**
